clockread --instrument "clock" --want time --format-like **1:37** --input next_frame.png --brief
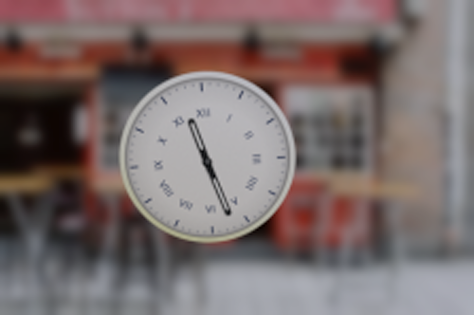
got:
**11:27**
